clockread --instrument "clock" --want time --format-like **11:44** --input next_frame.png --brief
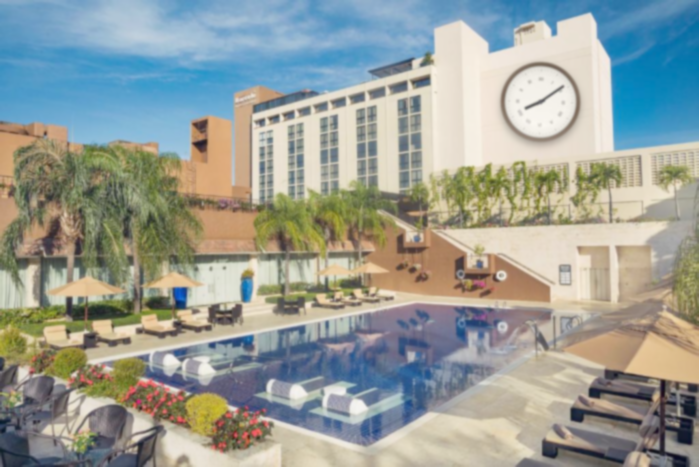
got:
**8:09**
